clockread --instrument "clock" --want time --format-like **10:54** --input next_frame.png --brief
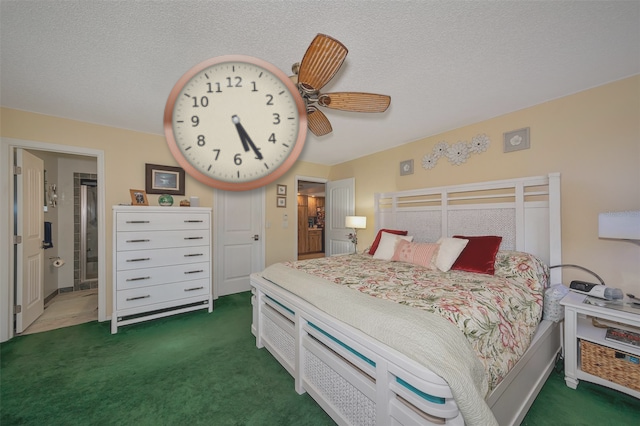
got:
**5:25**
